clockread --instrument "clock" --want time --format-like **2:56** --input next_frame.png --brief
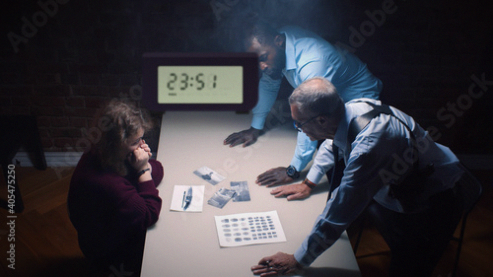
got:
**23:51**
